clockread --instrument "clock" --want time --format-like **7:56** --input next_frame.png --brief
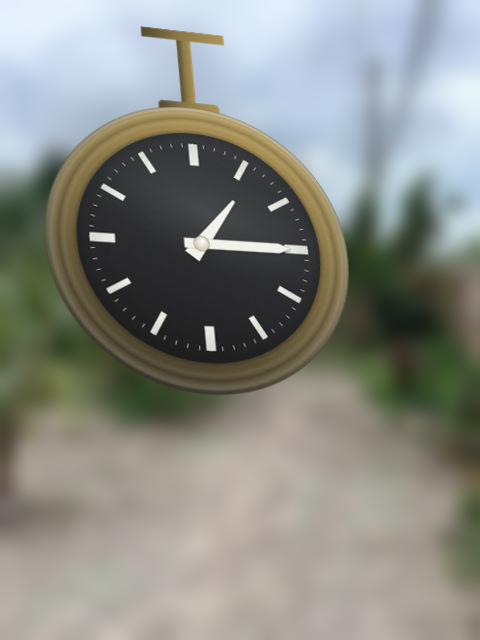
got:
**1:15**
